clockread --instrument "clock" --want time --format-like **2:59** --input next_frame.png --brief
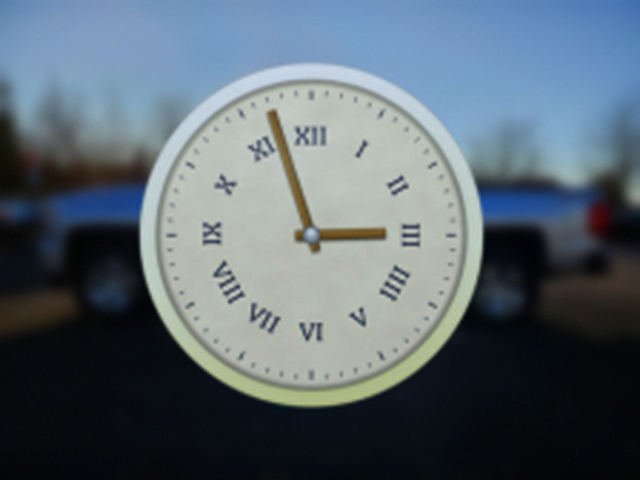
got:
**2:57**
